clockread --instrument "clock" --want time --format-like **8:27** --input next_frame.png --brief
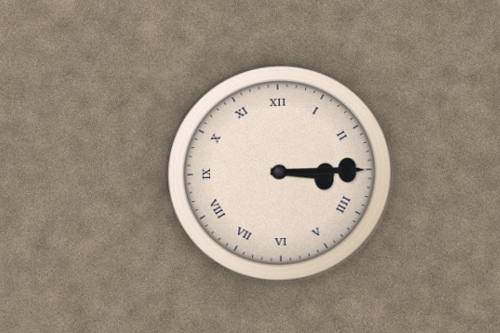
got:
**3:15**
